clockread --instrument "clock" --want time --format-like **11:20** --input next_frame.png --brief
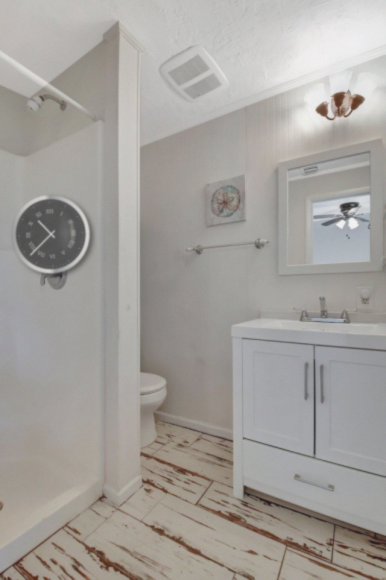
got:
**10:38**
